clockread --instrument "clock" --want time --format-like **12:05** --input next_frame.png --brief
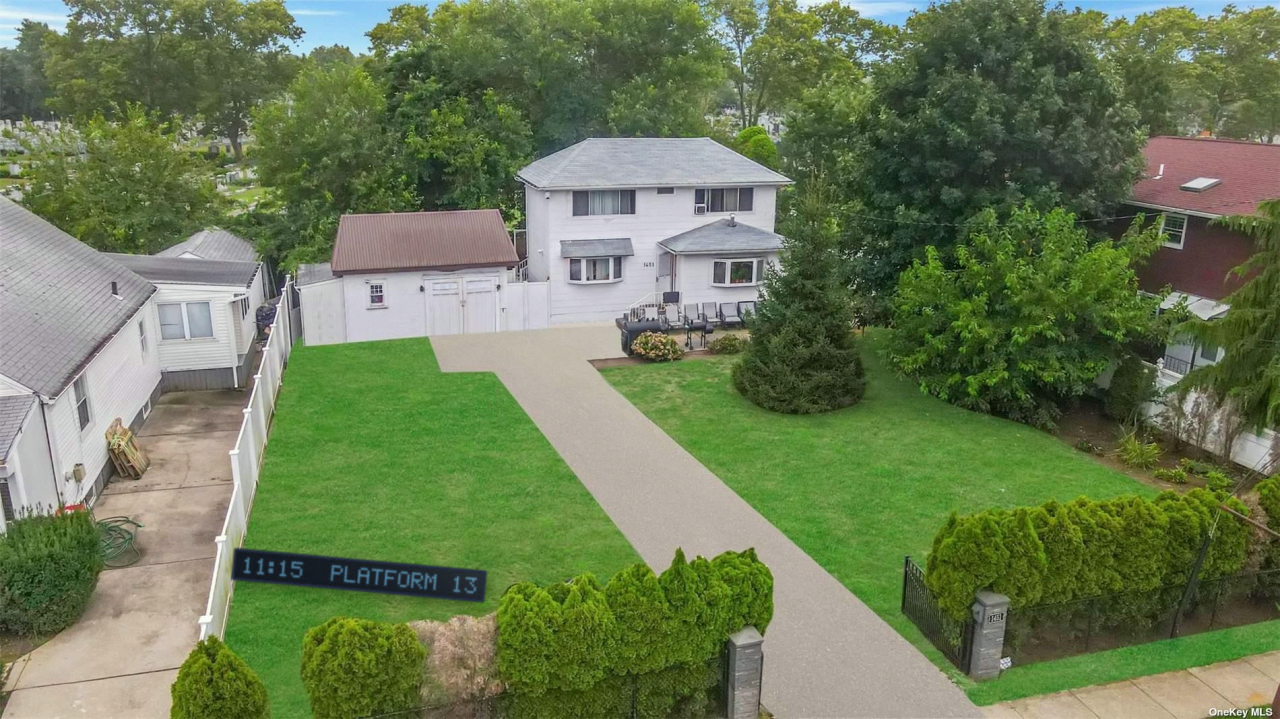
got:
**11:15**
